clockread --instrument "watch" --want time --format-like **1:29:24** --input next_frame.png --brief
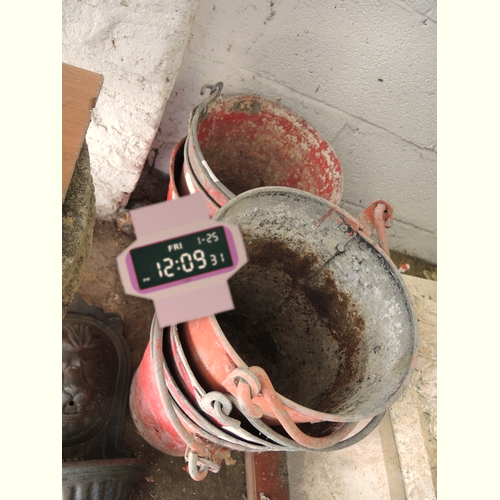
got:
**12:09:31**
